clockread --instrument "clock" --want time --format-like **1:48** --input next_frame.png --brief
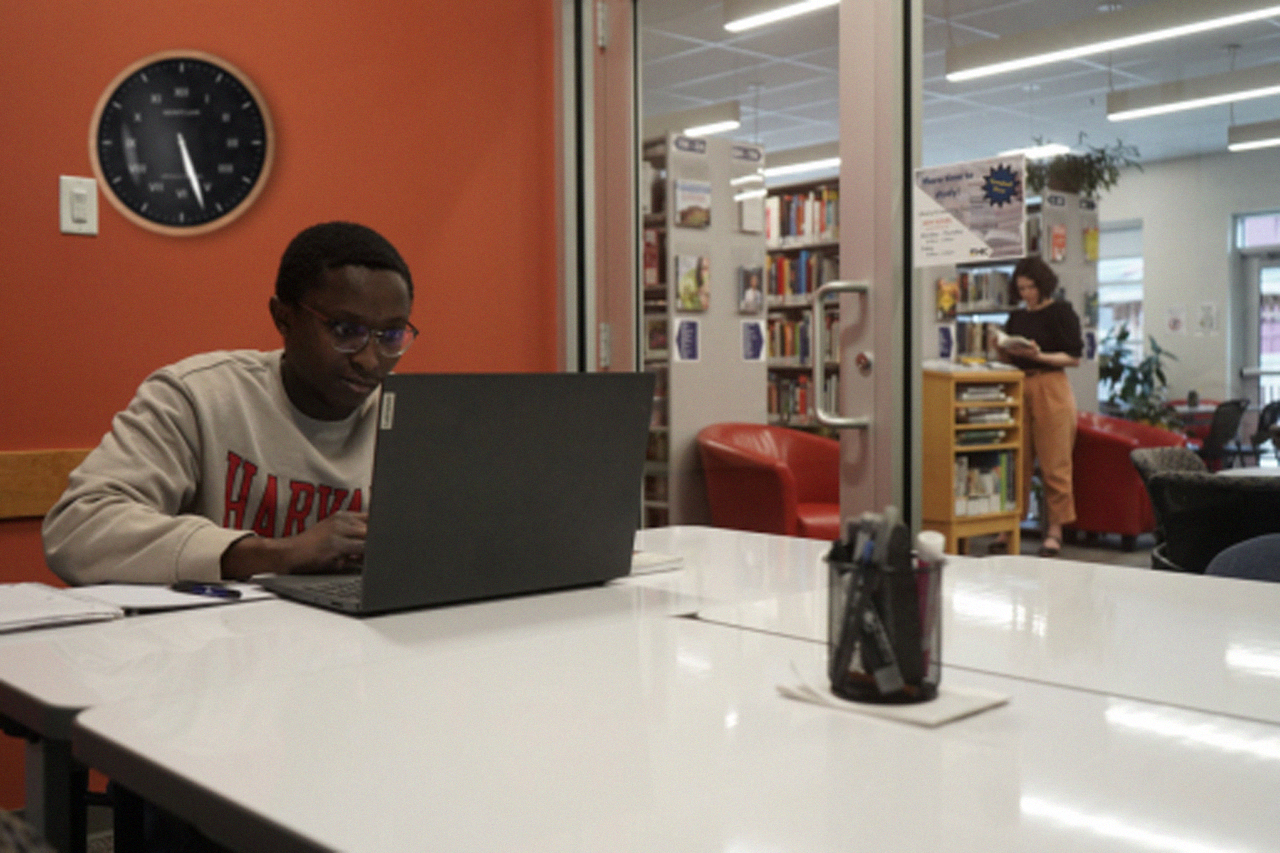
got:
**5:27**
